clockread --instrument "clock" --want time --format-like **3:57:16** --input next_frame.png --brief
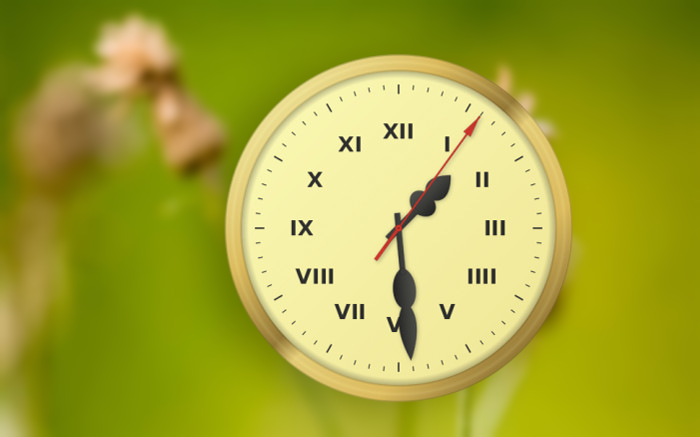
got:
**1:29:06**
